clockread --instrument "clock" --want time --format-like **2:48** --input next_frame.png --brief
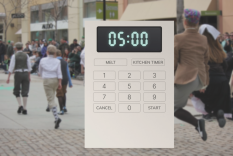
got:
**5:00**
